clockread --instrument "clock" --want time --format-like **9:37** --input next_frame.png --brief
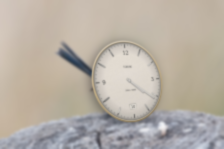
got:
**4:21**
